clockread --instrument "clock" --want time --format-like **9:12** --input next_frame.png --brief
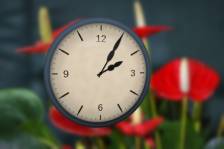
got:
**2:05**
